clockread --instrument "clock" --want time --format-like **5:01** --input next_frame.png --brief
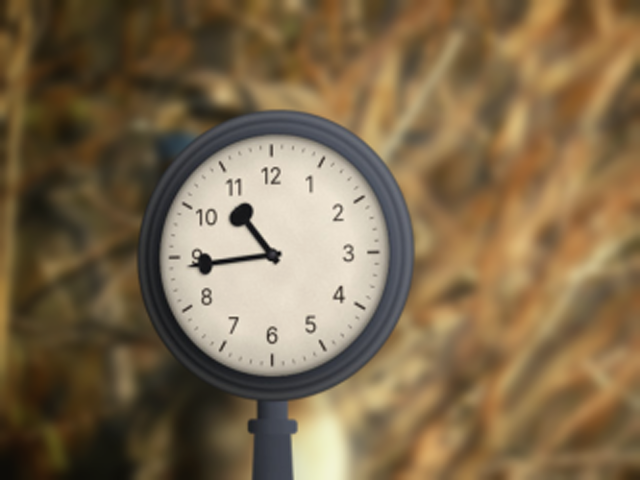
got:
**10:44**
